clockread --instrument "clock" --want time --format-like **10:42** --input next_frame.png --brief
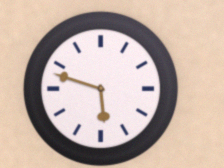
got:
**5:48**
